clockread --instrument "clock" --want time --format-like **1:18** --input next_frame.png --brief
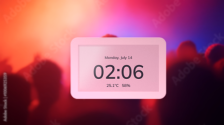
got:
**2:06**
